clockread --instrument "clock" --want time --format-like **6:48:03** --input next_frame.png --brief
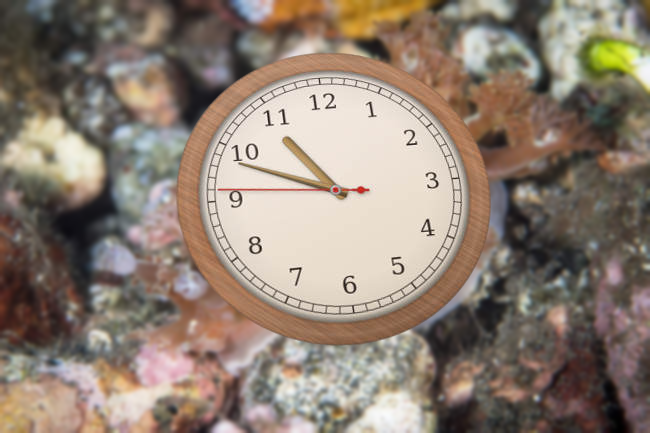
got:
**10:48:46**
